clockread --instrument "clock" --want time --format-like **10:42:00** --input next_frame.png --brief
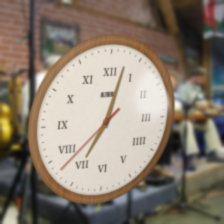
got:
**7:02:38**
